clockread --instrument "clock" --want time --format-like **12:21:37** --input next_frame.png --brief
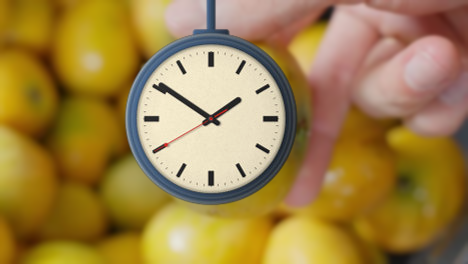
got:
**1:50:40**
